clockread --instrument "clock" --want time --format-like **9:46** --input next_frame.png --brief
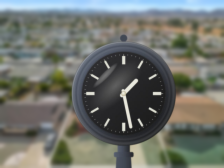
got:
**1:28**
